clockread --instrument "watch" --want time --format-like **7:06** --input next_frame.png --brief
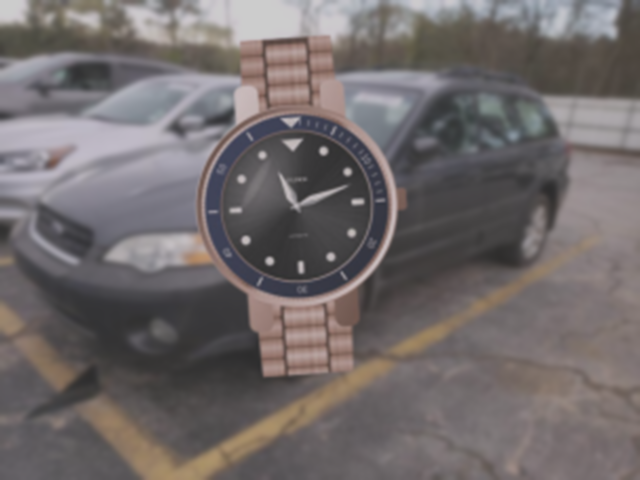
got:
**11:12**
